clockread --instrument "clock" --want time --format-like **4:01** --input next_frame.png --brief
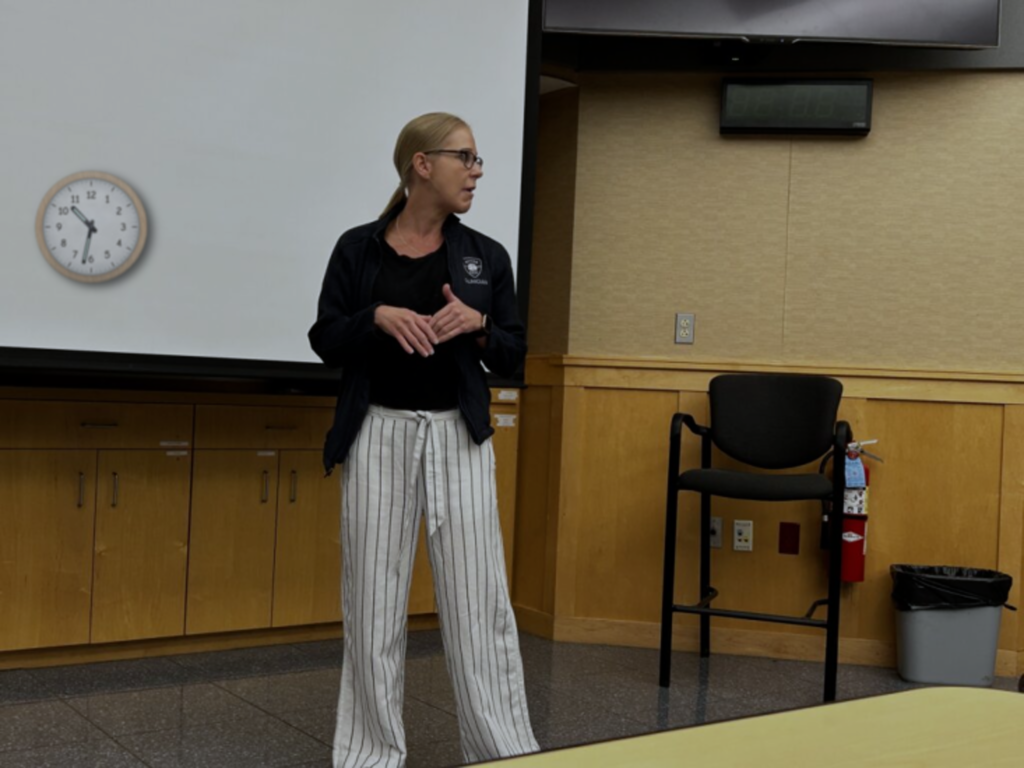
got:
**10:32**
